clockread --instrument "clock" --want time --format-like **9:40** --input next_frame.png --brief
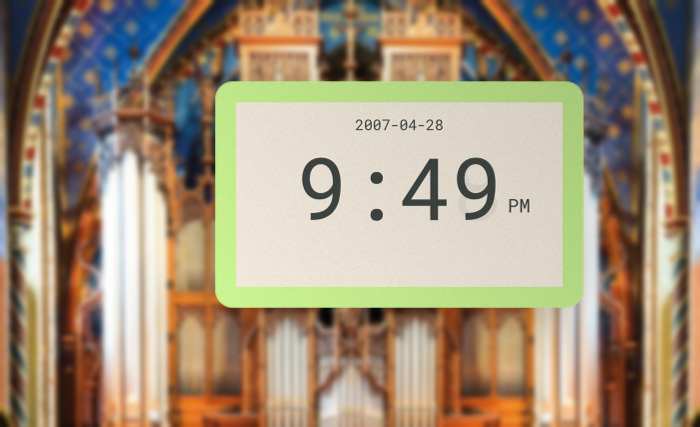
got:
**9:49**
